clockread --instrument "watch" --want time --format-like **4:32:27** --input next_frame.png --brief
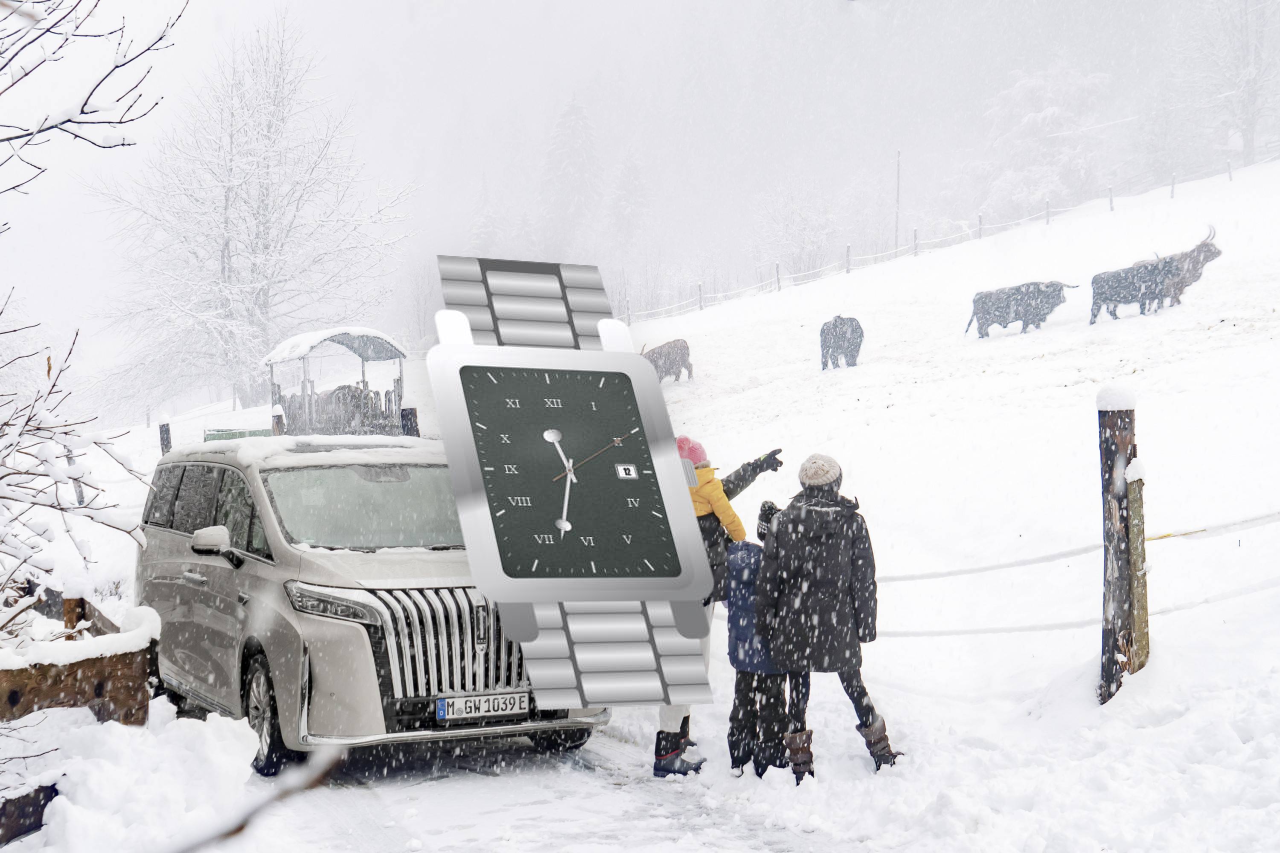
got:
**11:33:10**
